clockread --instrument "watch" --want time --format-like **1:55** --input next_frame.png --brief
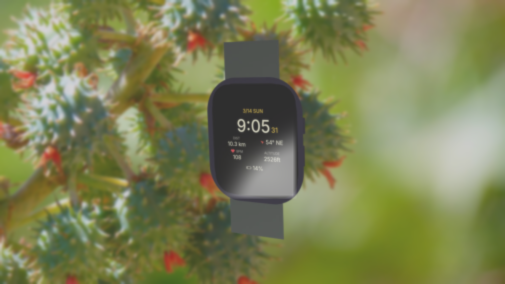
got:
**9:05**
